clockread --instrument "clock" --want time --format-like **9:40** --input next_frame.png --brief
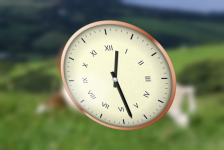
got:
**12:28**
